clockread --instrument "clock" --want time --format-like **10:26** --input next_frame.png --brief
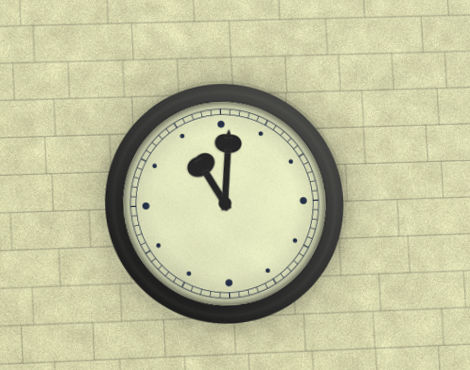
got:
**11:01**
